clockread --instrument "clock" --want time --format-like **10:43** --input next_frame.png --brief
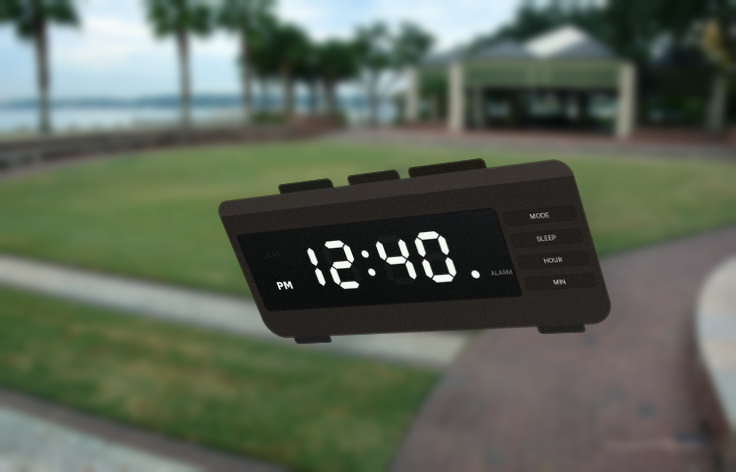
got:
**12:40**
